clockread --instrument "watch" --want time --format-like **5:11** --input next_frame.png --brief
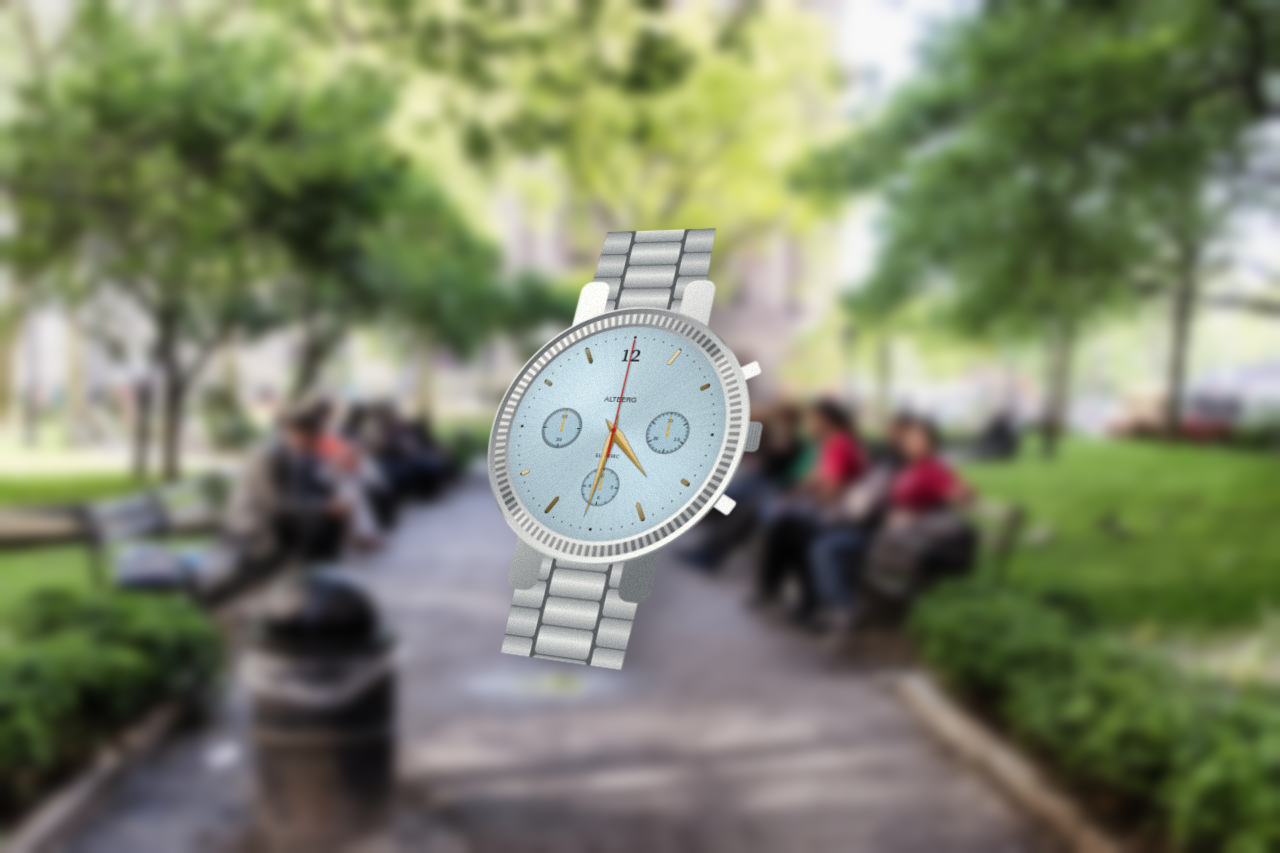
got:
**4:31**
